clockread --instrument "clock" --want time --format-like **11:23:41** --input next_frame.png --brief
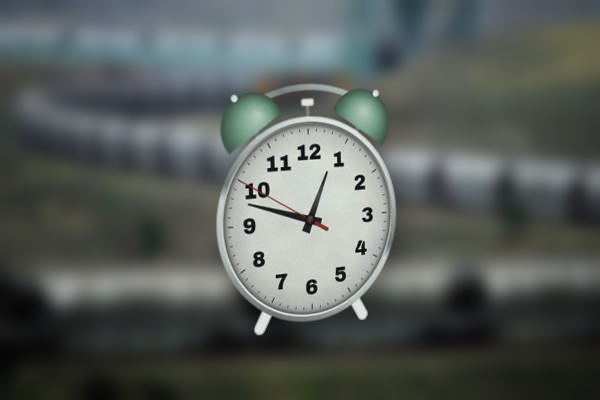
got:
**12:47:50**
